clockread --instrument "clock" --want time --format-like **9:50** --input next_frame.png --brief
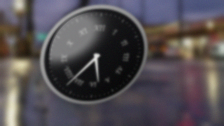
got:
**5:37**
